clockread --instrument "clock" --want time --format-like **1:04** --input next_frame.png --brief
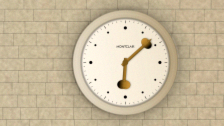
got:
**6:08**
